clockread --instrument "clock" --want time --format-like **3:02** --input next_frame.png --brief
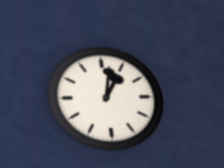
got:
**1:02**
